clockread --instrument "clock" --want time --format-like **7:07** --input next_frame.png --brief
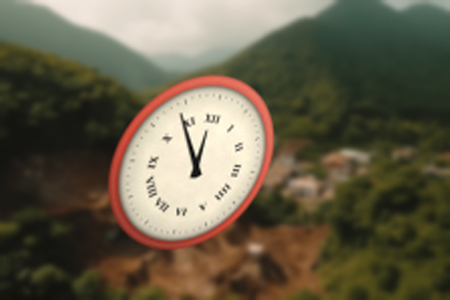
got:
**11:54**
